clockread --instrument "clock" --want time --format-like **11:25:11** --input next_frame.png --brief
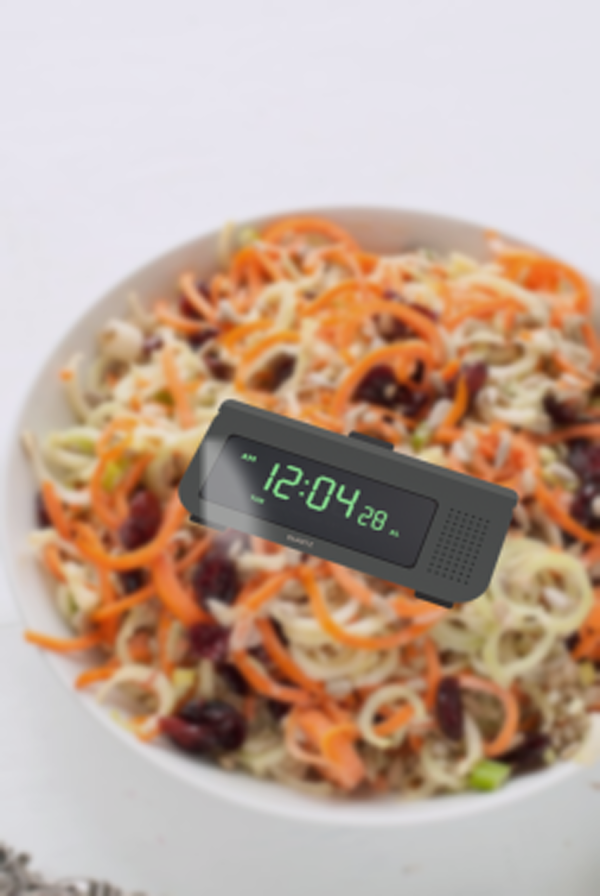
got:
**12:04:28**
